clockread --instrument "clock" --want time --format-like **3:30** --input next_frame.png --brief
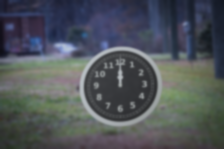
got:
**12:00**
